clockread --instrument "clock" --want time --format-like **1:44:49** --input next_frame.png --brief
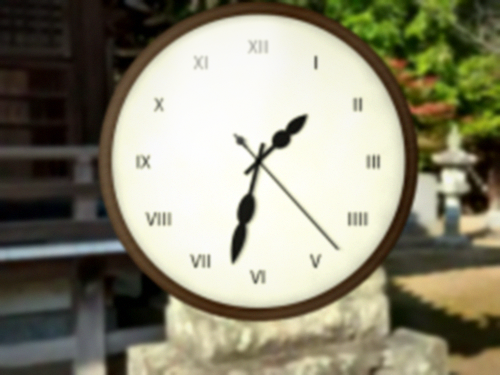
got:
**1:32:23**
